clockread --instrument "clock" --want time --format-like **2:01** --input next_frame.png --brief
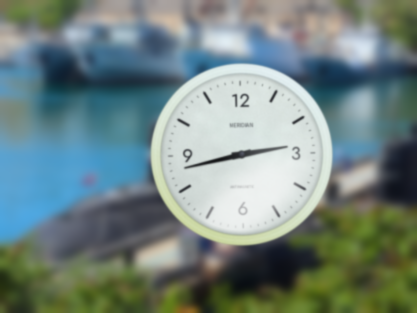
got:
**2:43**
